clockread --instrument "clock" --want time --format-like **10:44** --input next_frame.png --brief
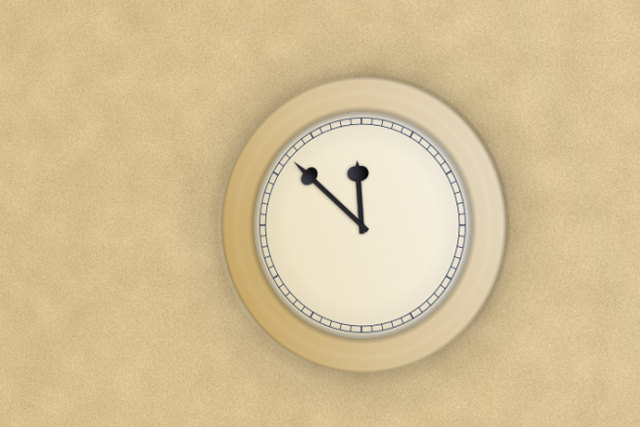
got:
**11:52**
